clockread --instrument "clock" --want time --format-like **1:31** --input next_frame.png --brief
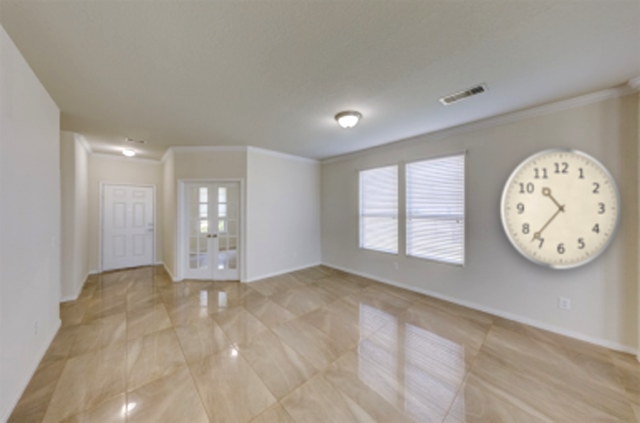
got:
**10:37**
